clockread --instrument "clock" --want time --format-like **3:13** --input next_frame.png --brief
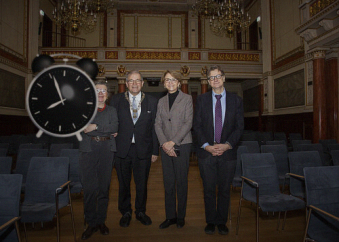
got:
**7:56**
